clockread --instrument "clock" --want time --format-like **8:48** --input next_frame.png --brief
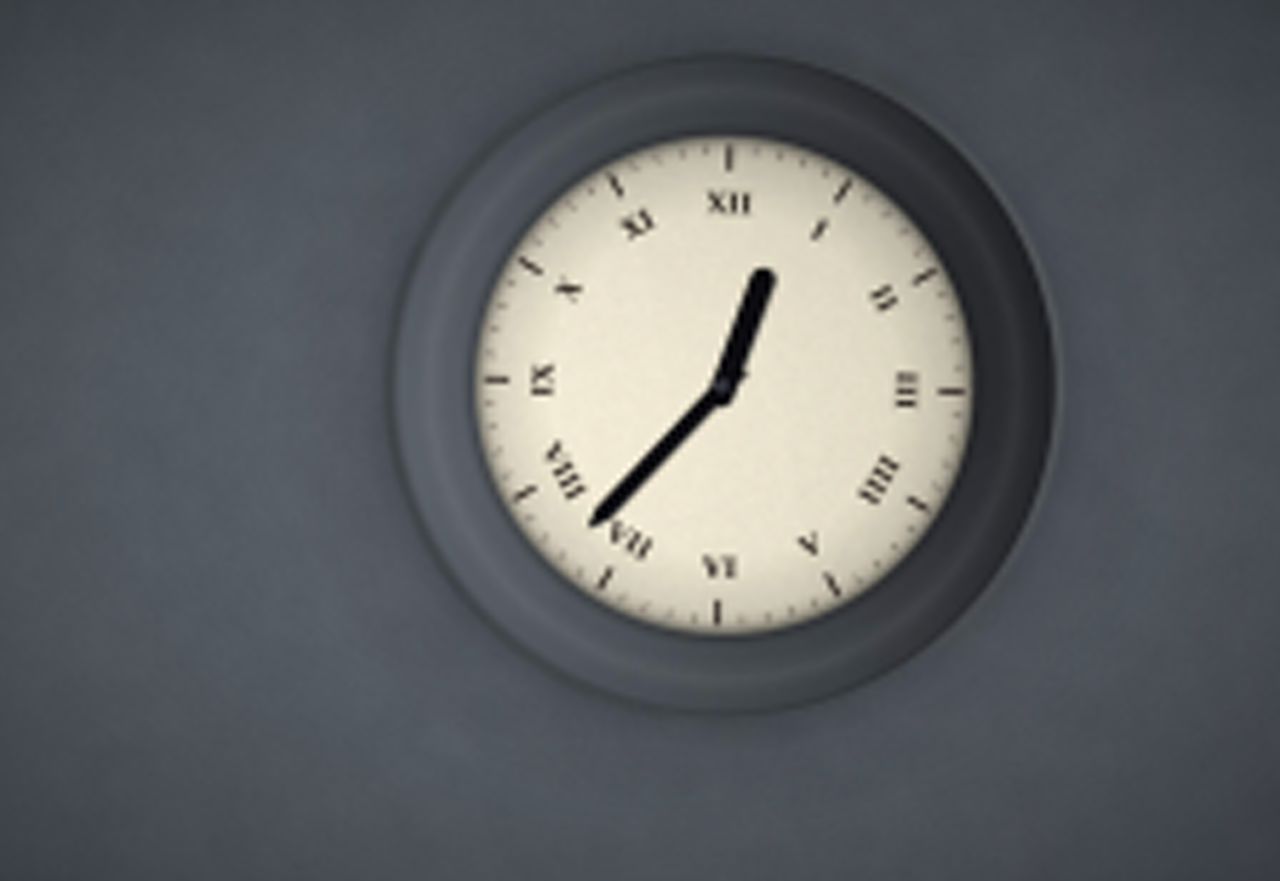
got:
**12:37**
